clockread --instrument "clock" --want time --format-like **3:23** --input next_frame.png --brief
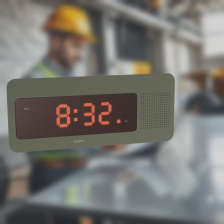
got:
**8:32**
